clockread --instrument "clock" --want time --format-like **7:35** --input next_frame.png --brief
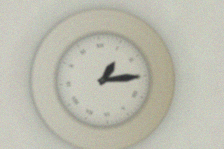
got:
**1:15**
